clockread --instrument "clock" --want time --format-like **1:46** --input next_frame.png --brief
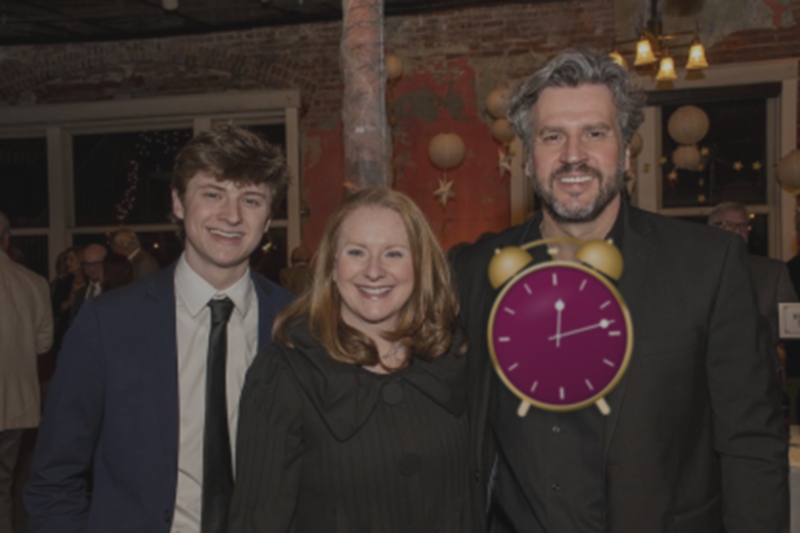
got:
**12:13**
